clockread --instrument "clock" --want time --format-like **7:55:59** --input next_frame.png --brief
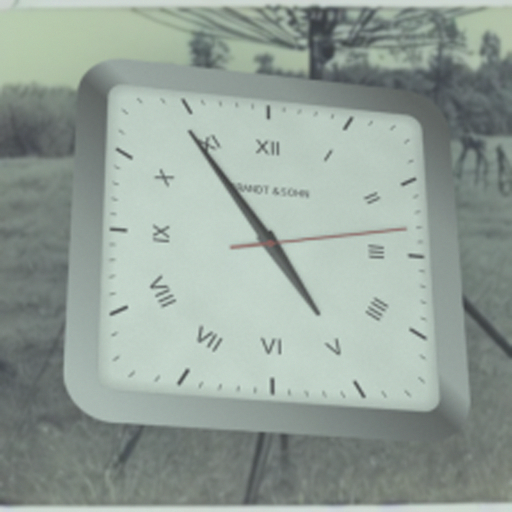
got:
**4:54:13**
